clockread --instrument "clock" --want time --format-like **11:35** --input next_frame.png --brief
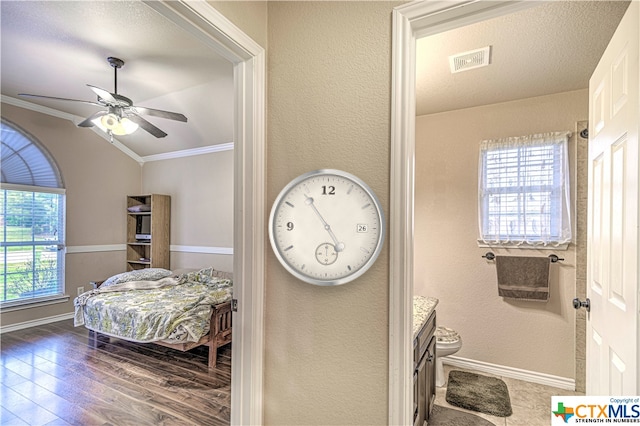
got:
**4:54**
